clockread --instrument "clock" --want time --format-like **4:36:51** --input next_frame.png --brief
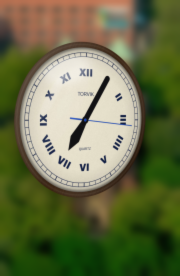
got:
**7:05:16**
